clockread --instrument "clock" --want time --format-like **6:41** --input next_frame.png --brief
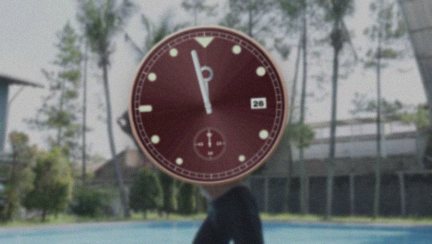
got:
**11:58**
